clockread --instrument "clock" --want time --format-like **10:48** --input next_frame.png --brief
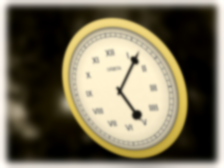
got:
**5:07**
